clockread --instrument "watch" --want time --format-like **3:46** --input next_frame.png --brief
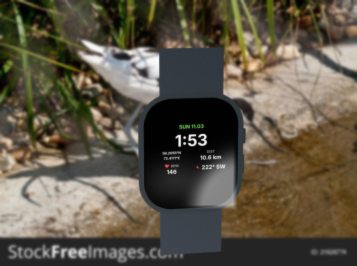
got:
**1:53**
